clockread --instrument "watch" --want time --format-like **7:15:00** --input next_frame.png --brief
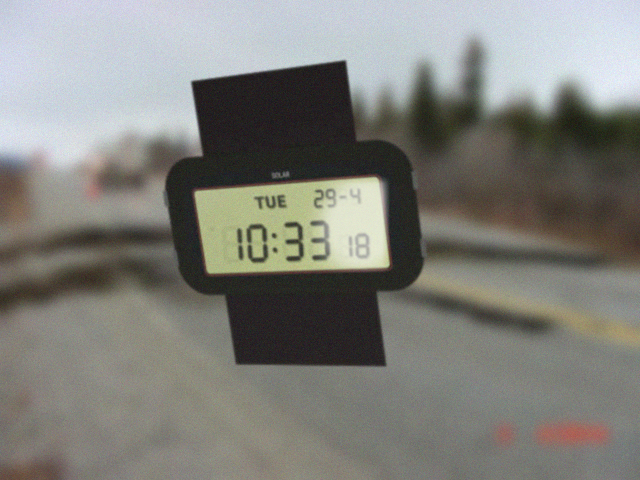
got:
**10:33:18**
